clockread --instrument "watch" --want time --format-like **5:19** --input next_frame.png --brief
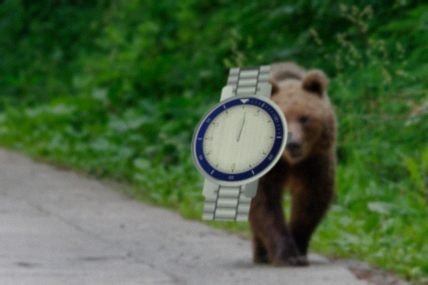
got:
**12:01**
